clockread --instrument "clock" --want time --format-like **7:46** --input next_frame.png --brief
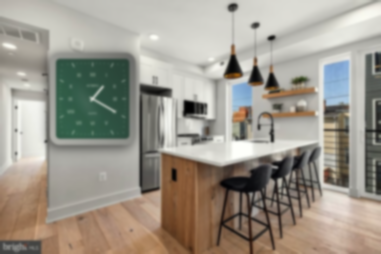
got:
**1:20**
